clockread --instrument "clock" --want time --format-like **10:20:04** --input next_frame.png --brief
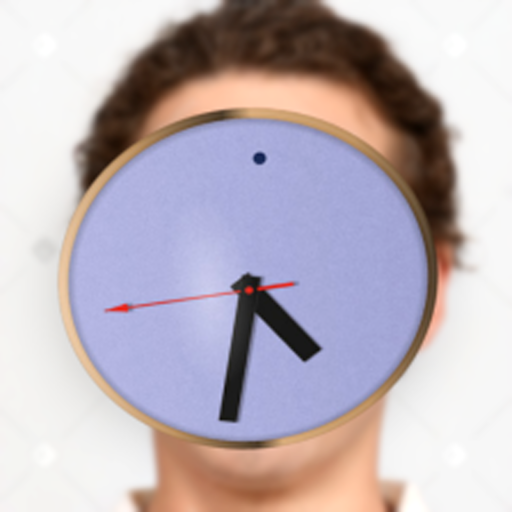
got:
**4:30:43**
